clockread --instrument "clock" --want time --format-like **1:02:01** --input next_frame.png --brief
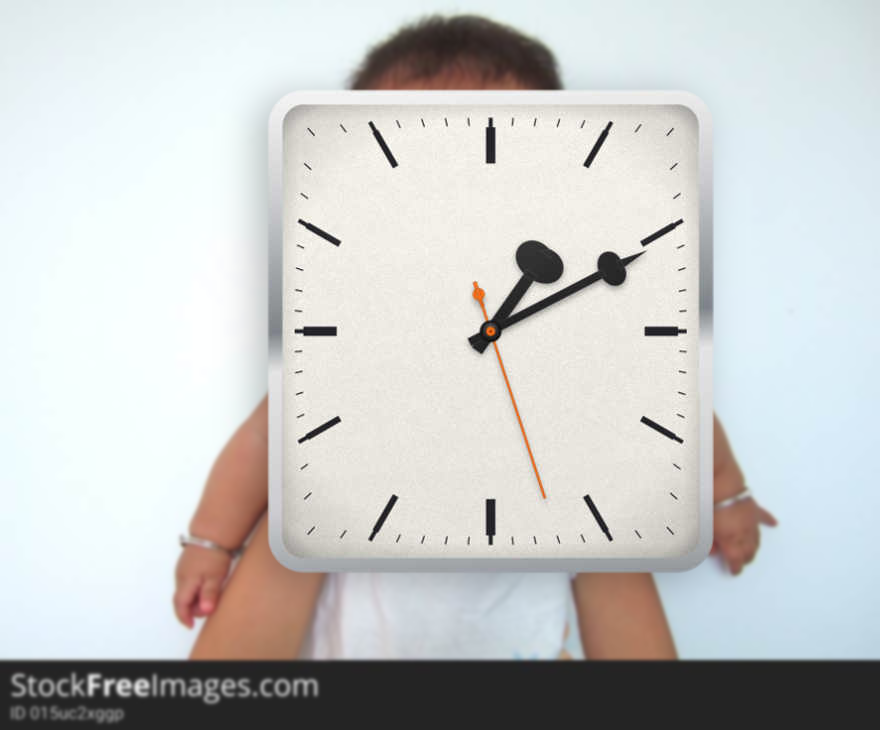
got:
**1:10:27**
